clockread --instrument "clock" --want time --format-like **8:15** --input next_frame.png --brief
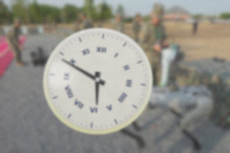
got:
**5:49**
